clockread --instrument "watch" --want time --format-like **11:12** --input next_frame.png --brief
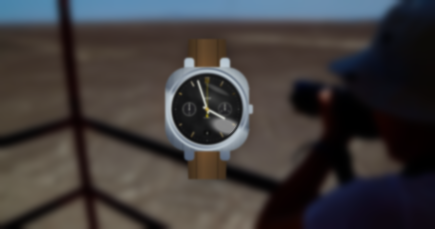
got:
**3:57**
